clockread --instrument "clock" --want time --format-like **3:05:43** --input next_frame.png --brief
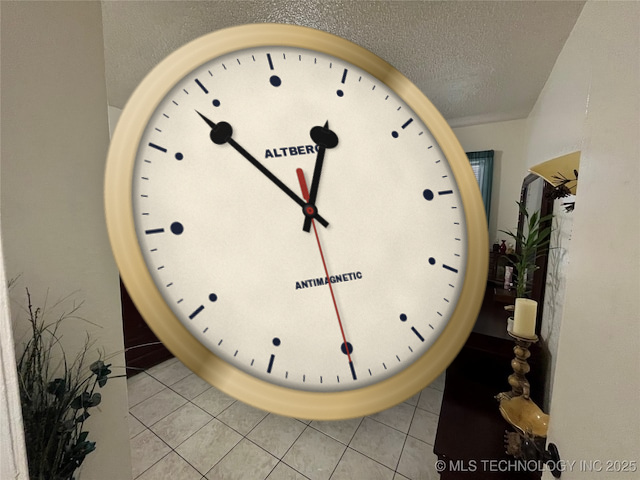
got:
**12:53:30**
